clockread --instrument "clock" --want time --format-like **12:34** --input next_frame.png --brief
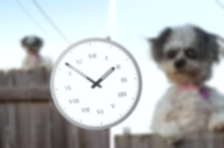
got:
**1:52**
